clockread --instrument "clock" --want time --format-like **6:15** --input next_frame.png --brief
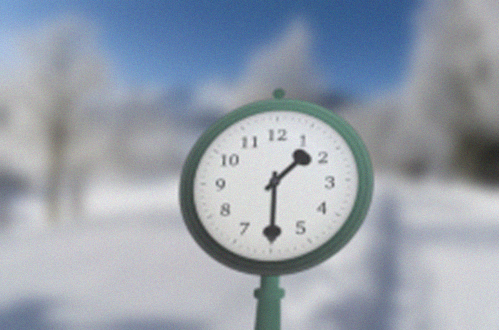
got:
**1:30**
